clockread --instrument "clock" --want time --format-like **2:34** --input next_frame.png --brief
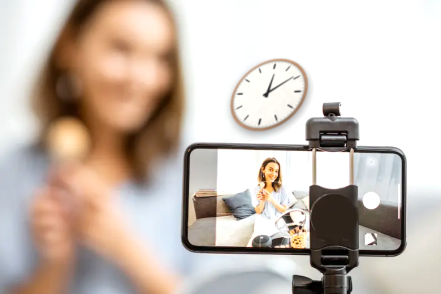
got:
**12:09**
